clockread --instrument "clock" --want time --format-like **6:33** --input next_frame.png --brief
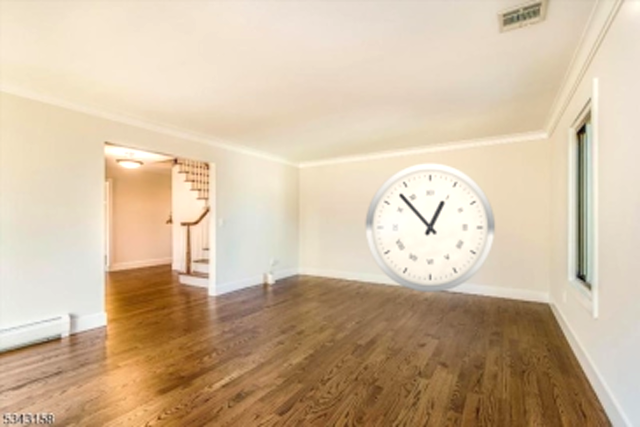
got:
**12:53**
